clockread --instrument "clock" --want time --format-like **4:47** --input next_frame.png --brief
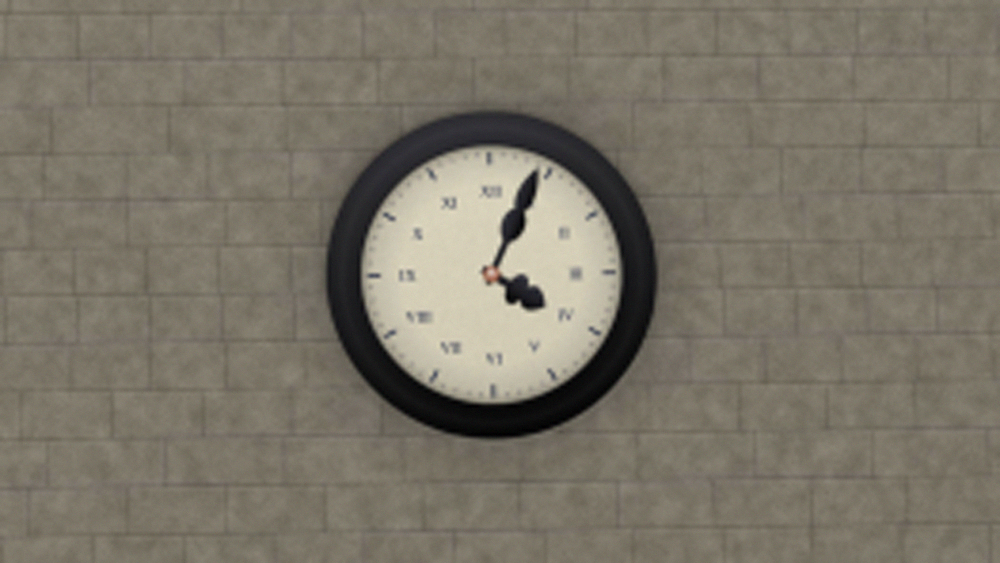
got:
**4:04**
